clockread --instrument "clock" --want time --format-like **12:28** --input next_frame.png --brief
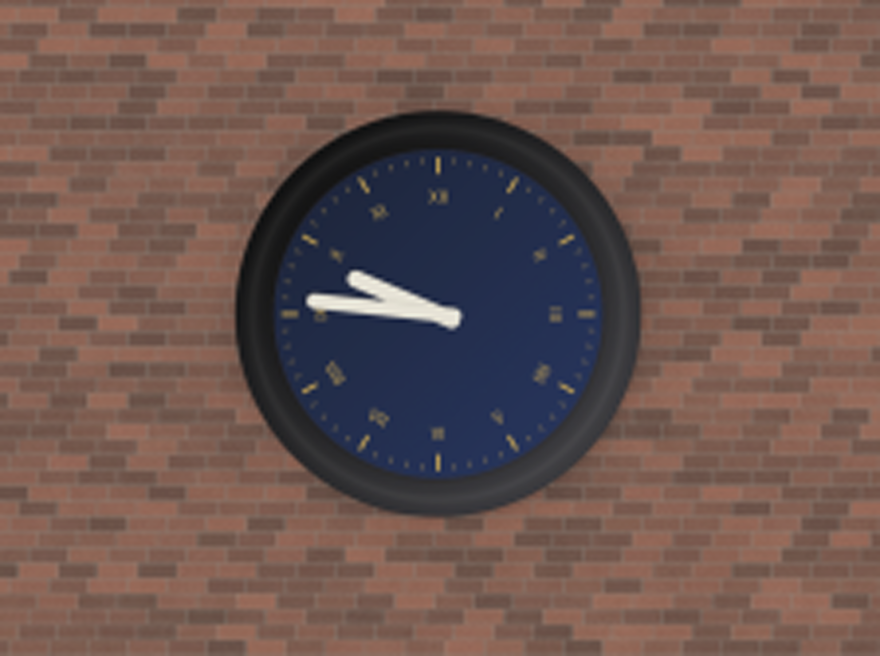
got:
**9:46**
